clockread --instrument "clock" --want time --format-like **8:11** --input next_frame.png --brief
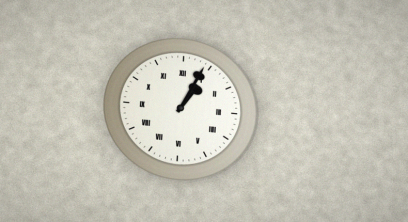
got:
**1:04**
